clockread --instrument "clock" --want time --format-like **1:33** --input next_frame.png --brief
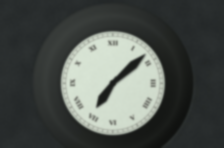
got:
**7:08**
